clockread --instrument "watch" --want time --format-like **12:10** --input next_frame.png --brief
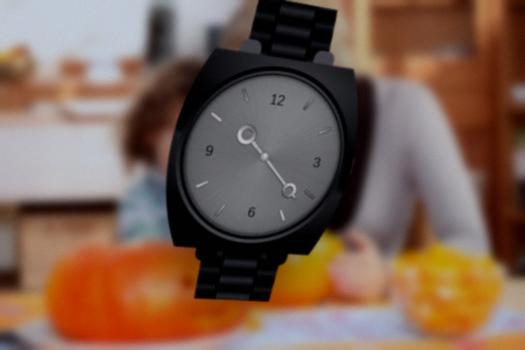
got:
**10:22**
